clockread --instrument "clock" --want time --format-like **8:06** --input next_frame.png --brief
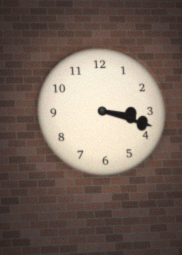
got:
**3:18**
